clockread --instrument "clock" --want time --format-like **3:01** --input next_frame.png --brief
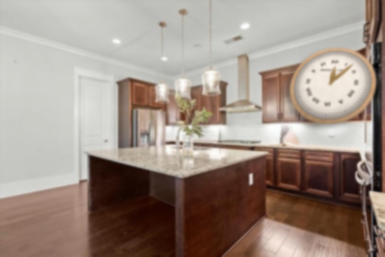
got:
**12:07**
